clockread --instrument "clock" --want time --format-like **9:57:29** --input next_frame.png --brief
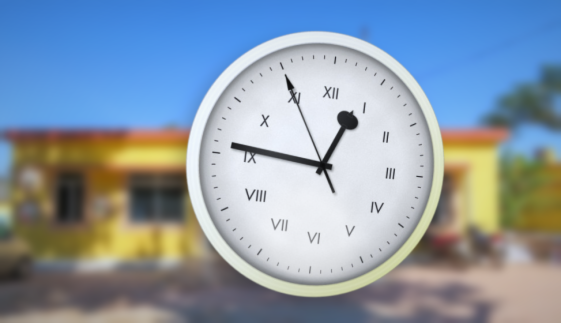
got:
**12:45:55**
